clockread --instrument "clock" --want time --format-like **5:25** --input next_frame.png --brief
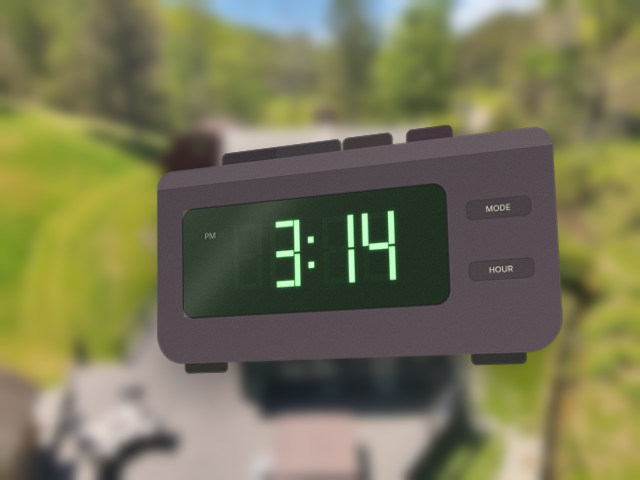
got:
**3:14**
